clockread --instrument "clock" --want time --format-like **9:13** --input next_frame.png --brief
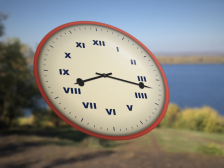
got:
**8:17**
